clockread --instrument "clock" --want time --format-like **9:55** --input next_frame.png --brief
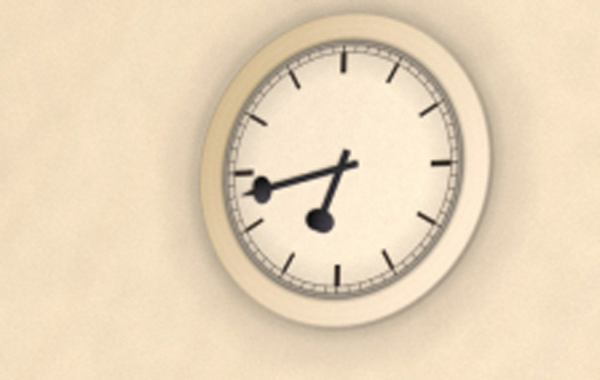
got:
**6:43**
